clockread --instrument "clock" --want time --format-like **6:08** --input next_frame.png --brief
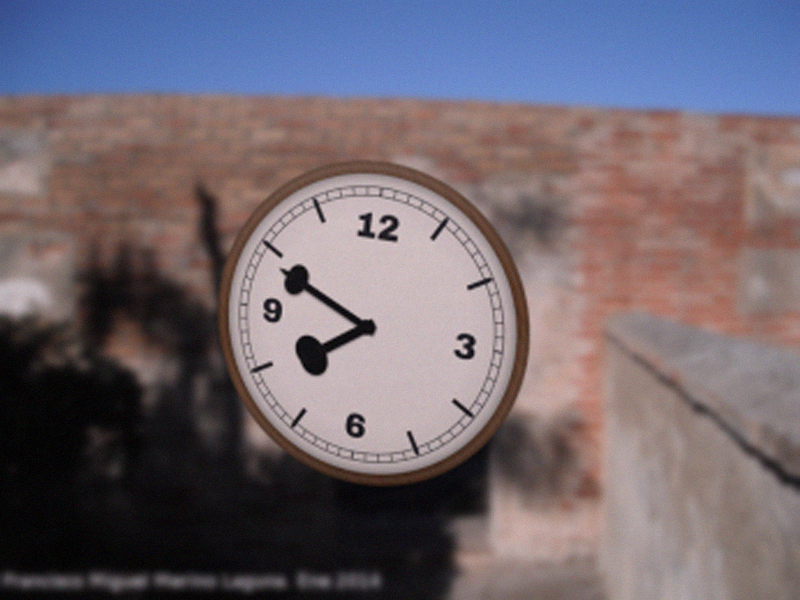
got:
**7:49**
